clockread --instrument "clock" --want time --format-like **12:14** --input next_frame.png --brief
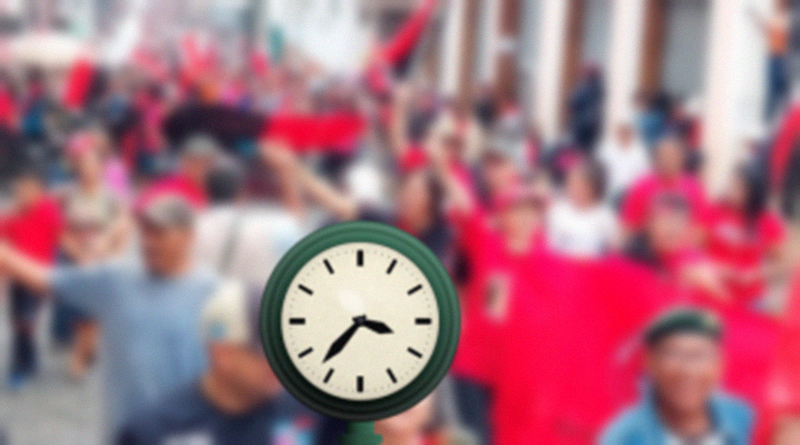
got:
**3:37**
